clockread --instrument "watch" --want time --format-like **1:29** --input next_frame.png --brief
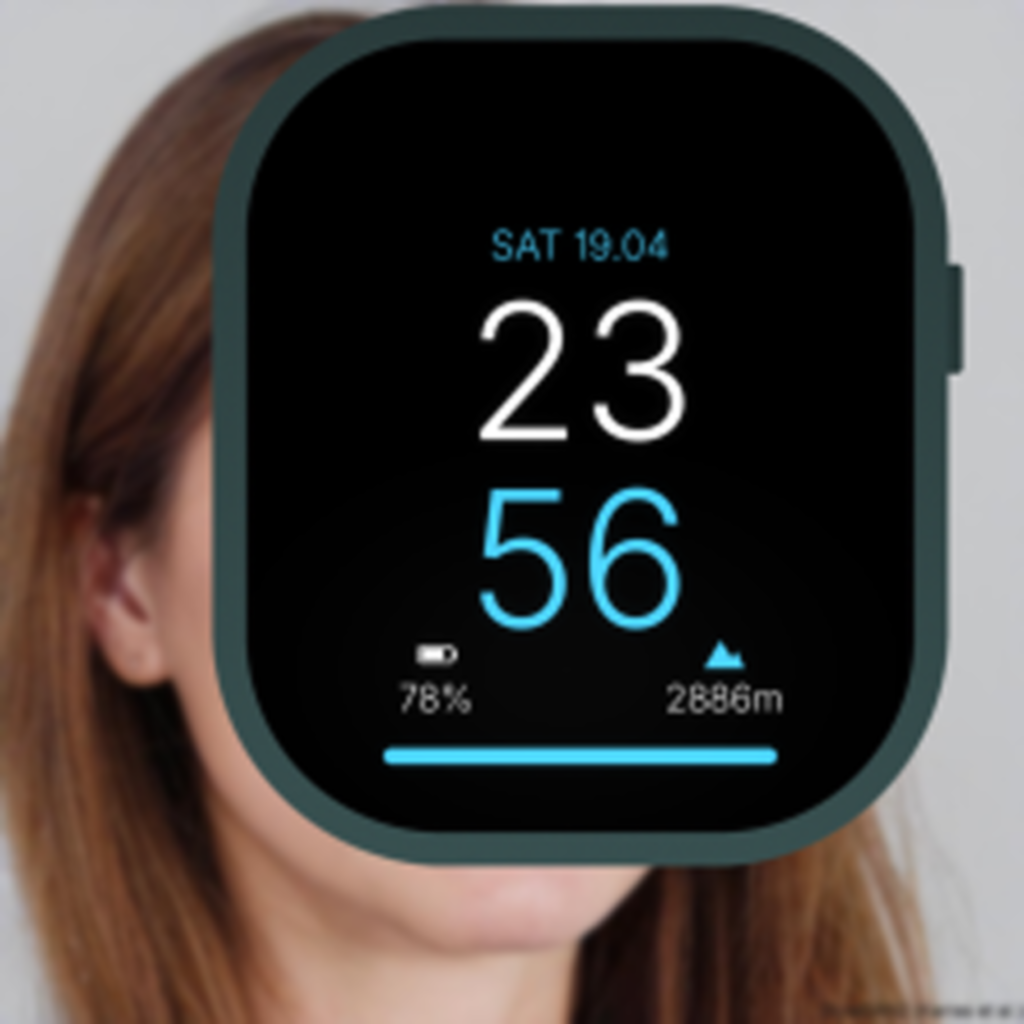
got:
**23:56**
